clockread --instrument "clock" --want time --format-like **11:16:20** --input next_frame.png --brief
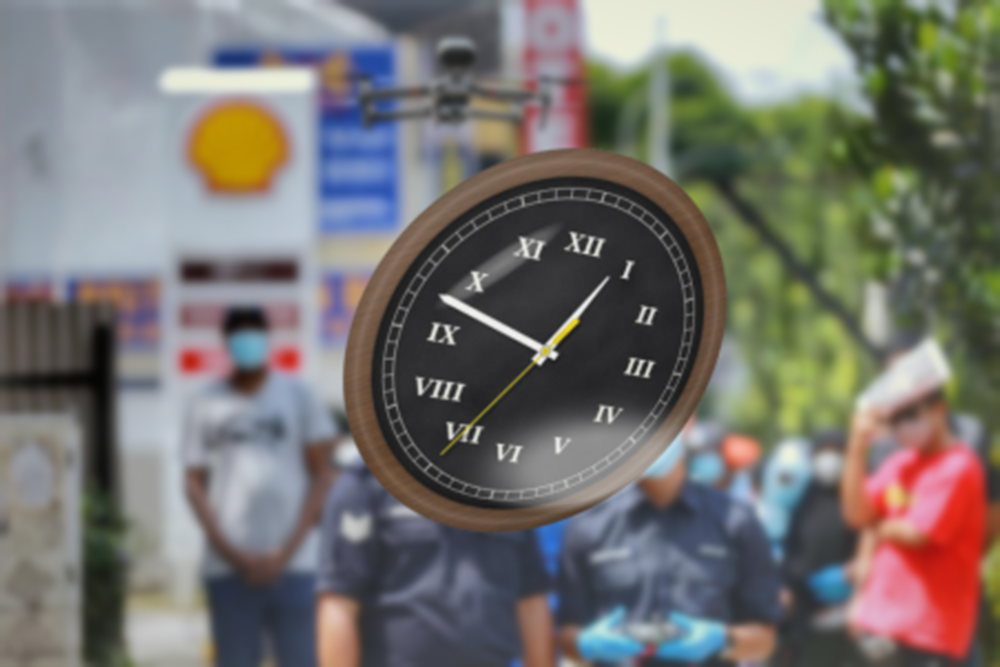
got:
**12:47:35**
